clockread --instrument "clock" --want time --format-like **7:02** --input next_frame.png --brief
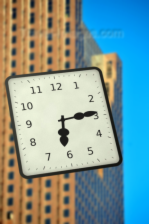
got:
**6:14**
